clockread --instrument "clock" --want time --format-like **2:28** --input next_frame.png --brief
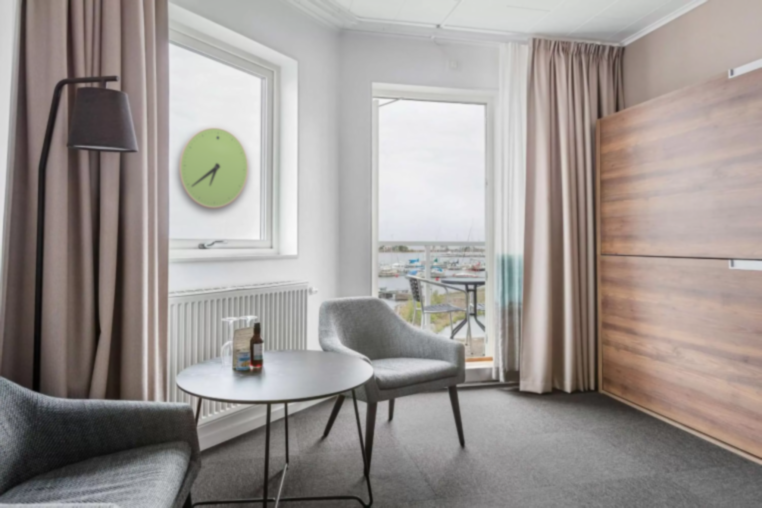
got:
**6:39**
